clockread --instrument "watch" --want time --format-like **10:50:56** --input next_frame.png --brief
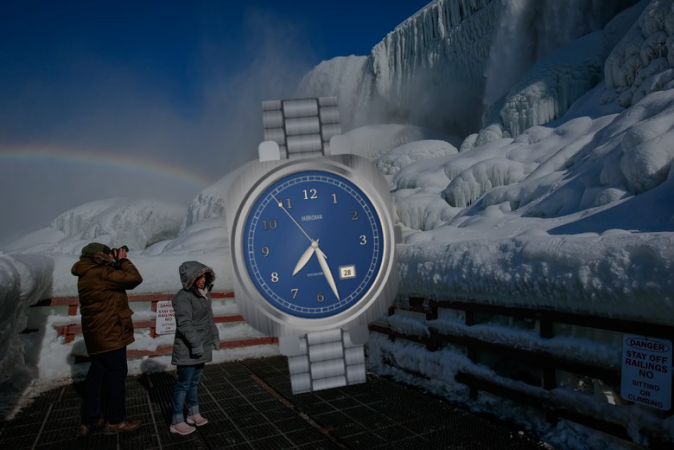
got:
**7:26:54**
